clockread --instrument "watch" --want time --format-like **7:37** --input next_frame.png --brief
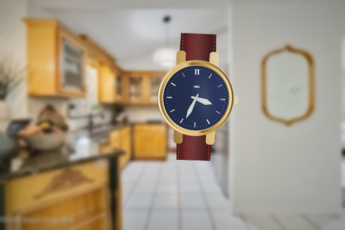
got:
**3:34**
